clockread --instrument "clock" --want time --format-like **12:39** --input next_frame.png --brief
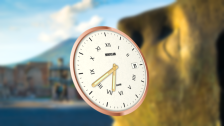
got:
**6:41**
